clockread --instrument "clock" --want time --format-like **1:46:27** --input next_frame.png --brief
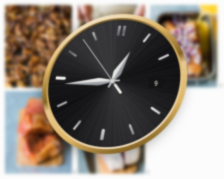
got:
**12:43:53**
